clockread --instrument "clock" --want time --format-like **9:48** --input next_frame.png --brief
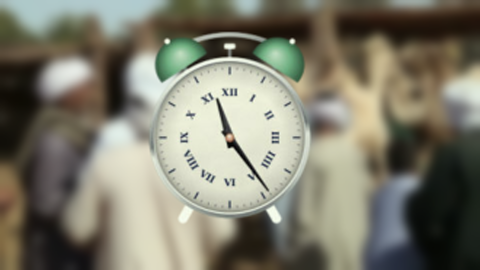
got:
**11:24**
